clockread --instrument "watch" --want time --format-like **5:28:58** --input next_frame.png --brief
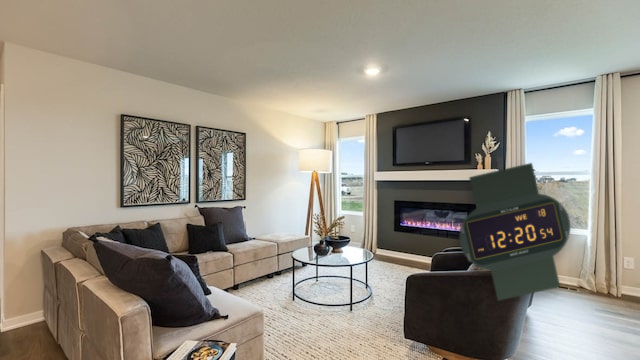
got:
**12:20:54**
